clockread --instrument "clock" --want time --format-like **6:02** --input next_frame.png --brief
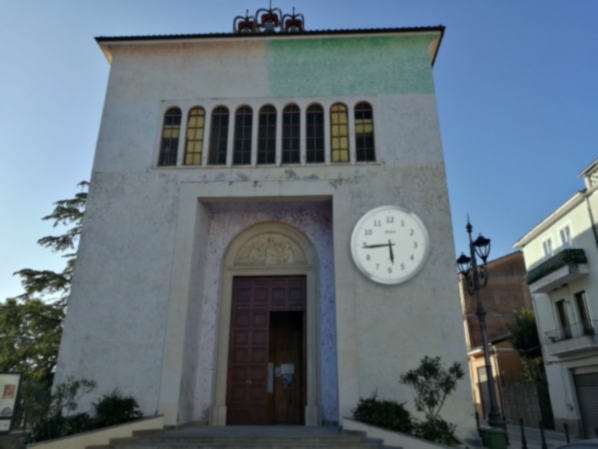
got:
**5:44**
